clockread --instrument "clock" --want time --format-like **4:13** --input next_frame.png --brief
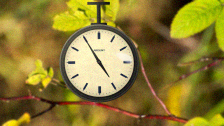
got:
**4:55**
